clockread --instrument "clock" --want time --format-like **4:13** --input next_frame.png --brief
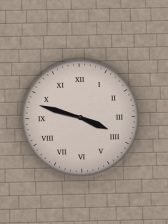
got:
**3:48**
